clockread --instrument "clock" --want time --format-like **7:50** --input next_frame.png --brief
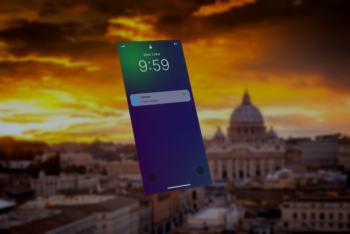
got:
**9:59**
